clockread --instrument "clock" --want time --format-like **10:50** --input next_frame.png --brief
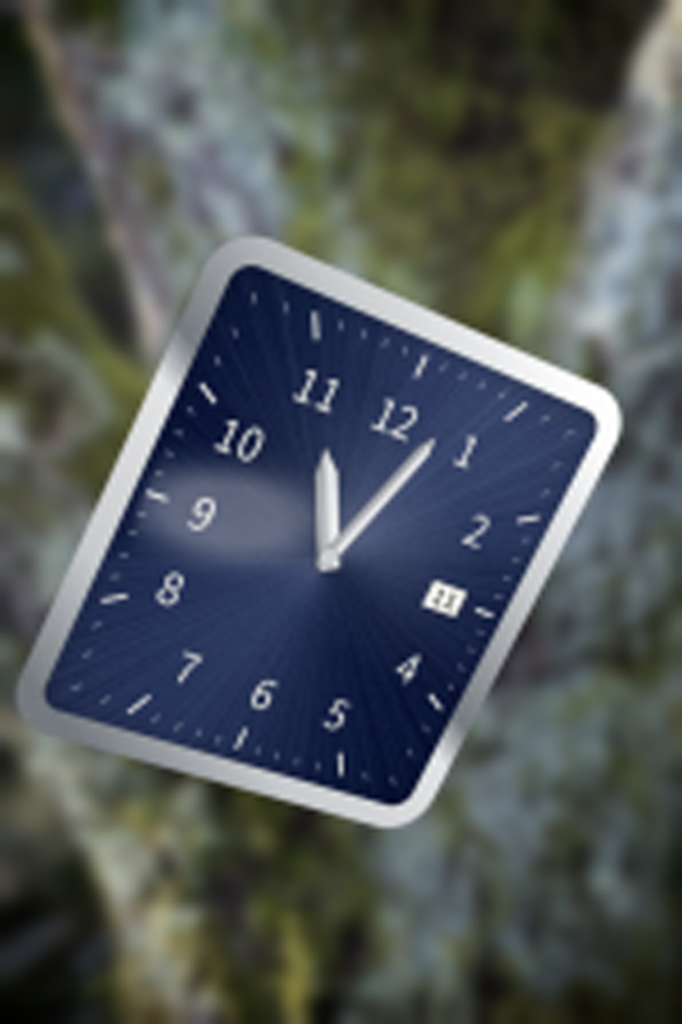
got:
**11:03**
